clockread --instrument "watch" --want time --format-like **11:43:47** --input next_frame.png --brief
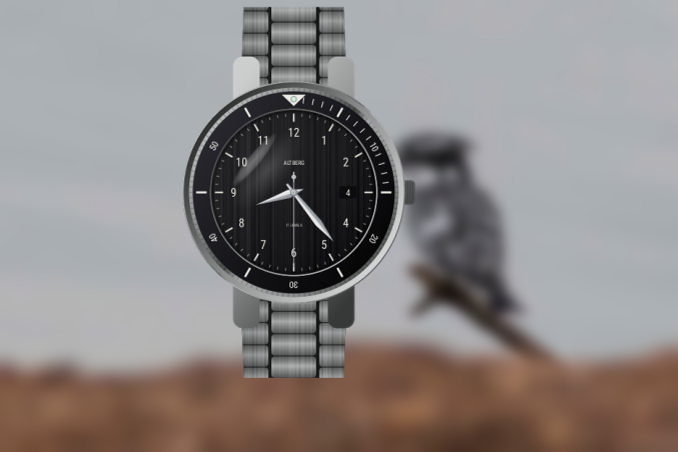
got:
**8:23:30**
